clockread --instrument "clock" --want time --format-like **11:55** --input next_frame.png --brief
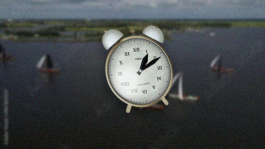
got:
**1:11**
